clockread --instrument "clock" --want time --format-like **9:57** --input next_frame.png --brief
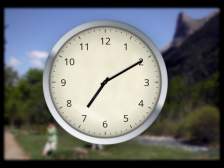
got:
**7:10**
